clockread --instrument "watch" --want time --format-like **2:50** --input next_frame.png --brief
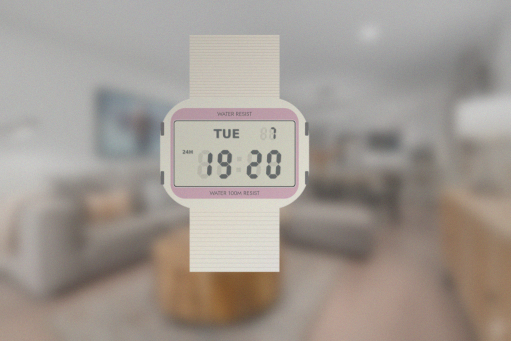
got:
**19:20**
